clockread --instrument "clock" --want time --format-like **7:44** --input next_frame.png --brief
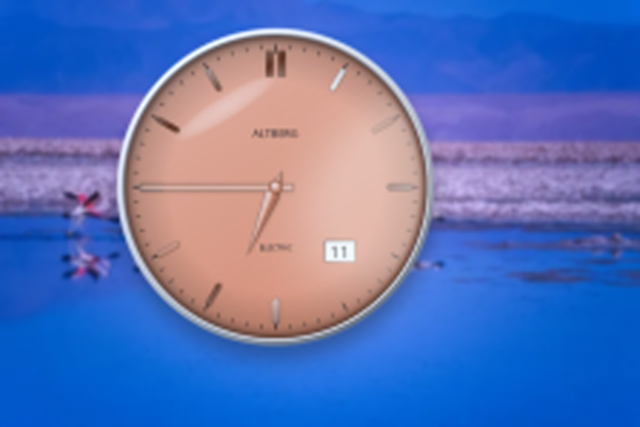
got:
**6:45**
